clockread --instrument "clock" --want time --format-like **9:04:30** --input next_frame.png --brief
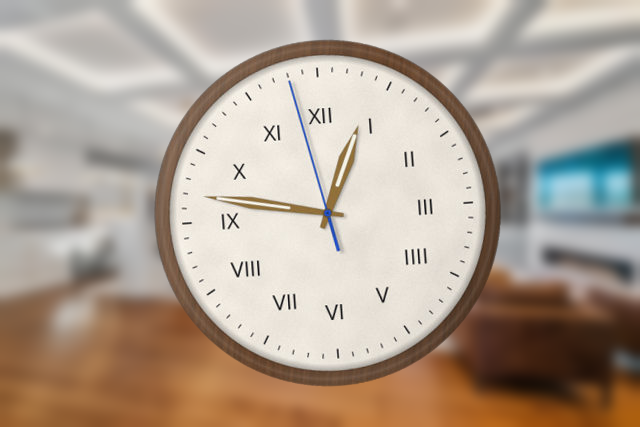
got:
**12:46:58**
